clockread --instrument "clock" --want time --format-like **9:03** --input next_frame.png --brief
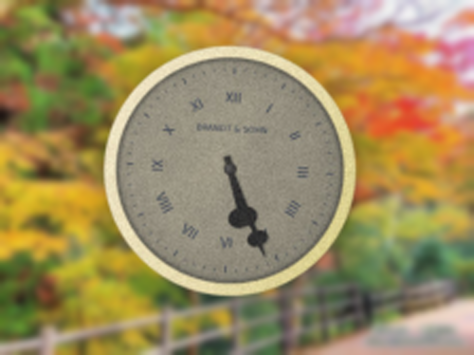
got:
**5:26**
